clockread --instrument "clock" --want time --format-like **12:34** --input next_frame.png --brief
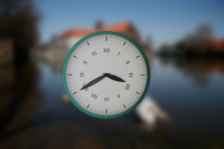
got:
**3:40**
